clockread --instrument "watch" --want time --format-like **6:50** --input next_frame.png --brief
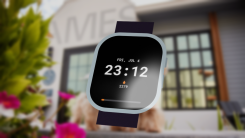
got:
**23:12**
